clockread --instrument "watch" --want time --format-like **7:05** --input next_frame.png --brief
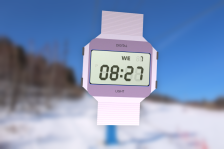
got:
**8:27**
